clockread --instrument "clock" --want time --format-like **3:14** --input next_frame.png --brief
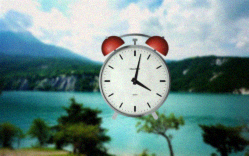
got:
**4:02**
